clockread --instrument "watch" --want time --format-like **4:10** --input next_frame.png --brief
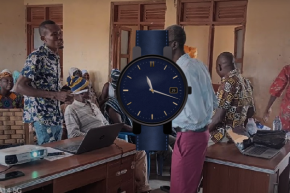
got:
**11:18**
